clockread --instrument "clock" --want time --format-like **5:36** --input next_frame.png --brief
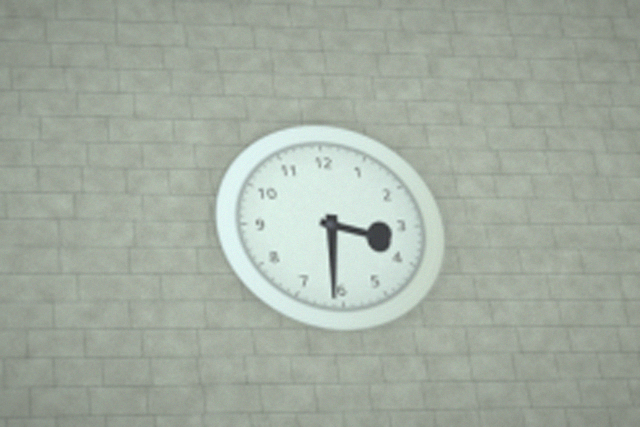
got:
**3:31**
